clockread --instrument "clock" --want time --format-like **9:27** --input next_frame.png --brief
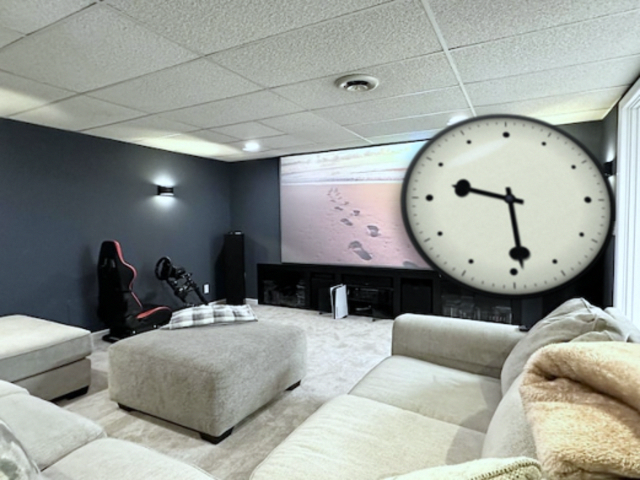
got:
**9:29**
